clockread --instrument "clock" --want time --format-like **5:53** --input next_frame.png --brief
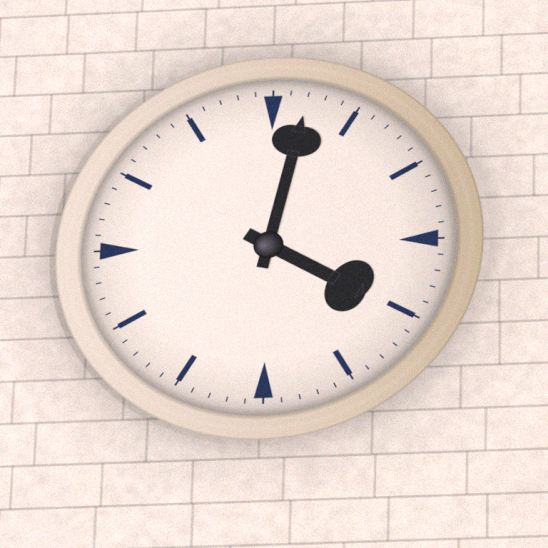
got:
**4:02**
